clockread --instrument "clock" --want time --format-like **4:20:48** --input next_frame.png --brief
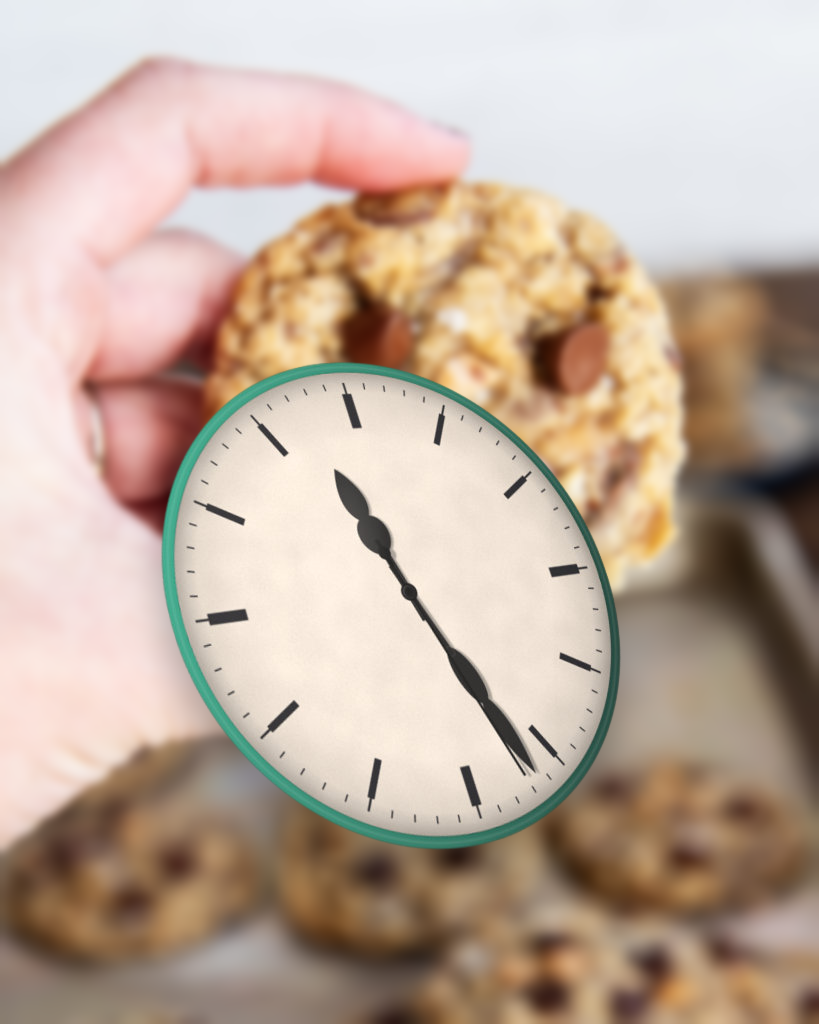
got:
**11:26:27**
